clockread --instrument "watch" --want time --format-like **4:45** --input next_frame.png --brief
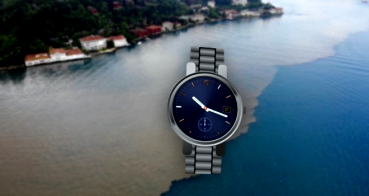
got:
**10:18**
